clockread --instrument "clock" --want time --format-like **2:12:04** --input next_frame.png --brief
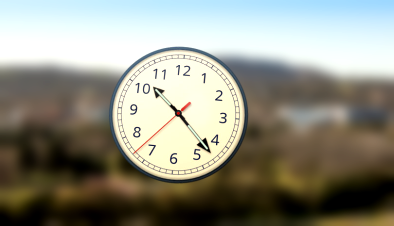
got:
**10:22:37**
